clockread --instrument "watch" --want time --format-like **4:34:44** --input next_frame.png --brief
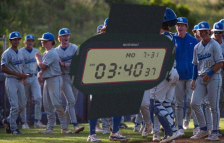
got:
**3:40:37**
